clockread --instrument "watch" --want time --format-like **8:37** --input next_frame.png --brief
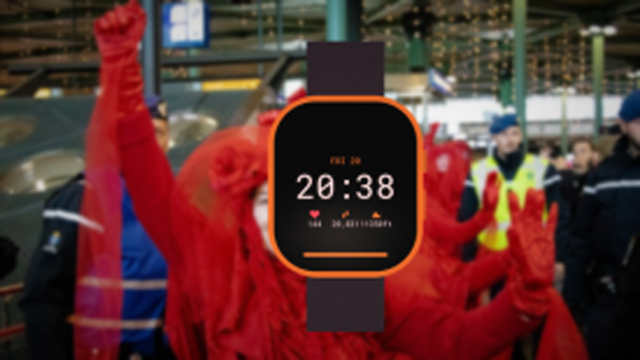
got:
**20:38**
